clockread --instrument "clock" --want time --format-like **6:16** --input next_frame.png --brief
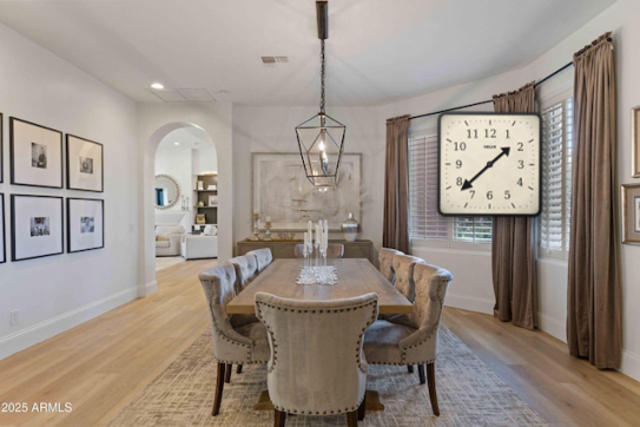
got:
**1:38**
